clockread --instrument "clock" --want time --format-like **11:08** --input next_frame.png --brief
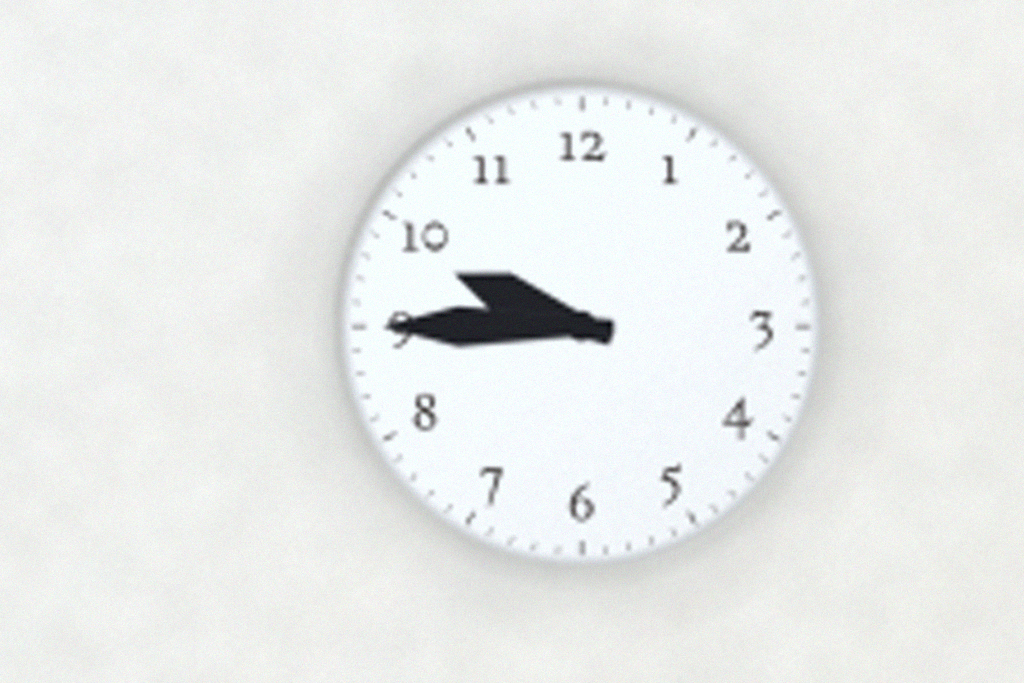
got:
**9:45**
